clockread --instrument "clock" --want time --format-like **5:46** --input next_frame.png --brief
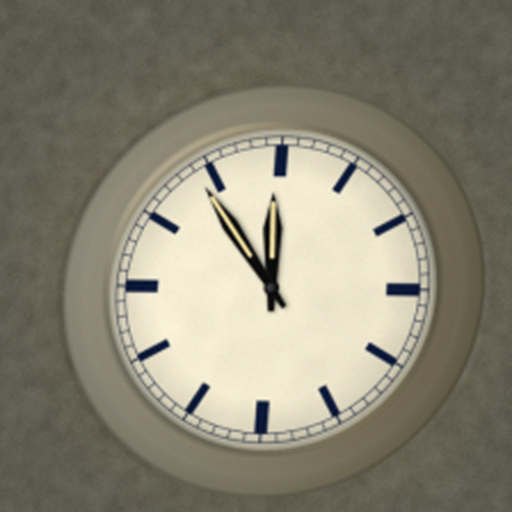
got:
**11:54**
